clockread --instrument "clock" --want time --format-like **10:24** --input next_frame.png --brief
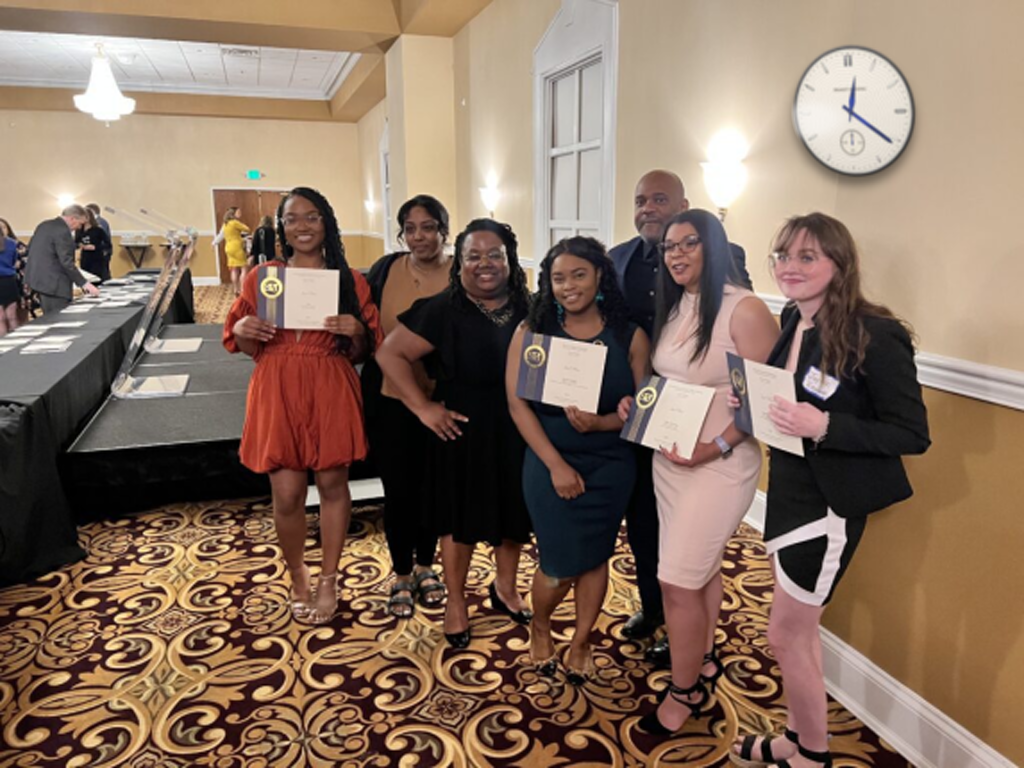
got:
**12:21**
